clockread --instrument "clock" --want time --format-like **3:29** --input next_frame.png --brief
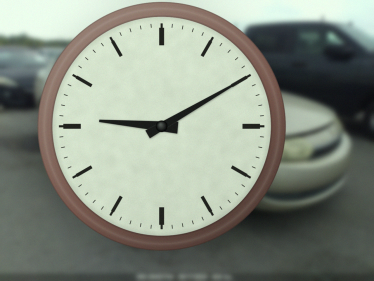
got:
**9:10**
